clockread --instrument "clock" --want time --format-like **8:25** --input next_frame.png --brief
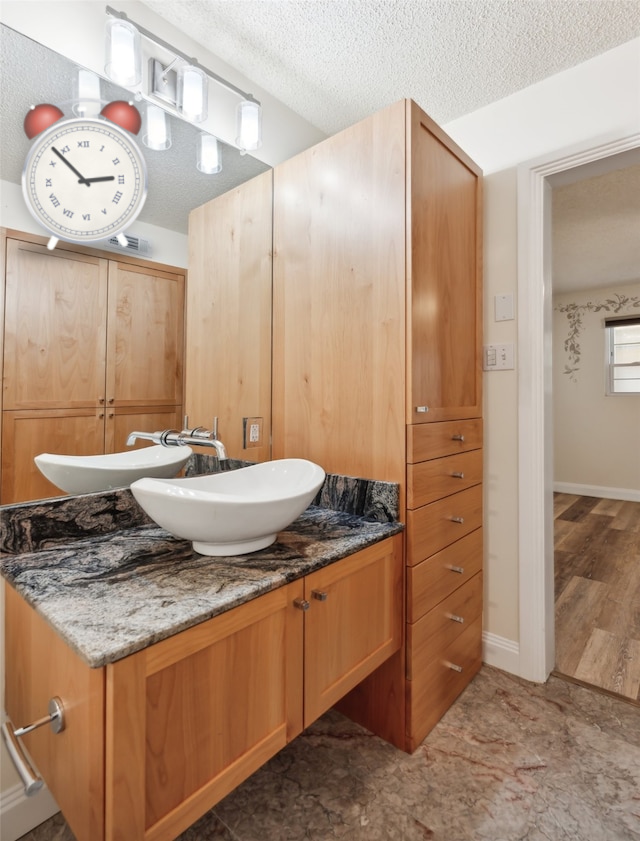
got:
**2:53**
